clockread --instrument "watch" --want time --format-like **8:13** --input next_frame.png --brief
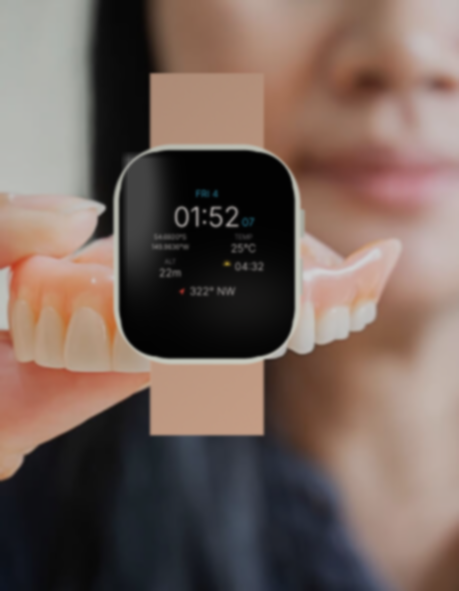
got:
**1:52**
